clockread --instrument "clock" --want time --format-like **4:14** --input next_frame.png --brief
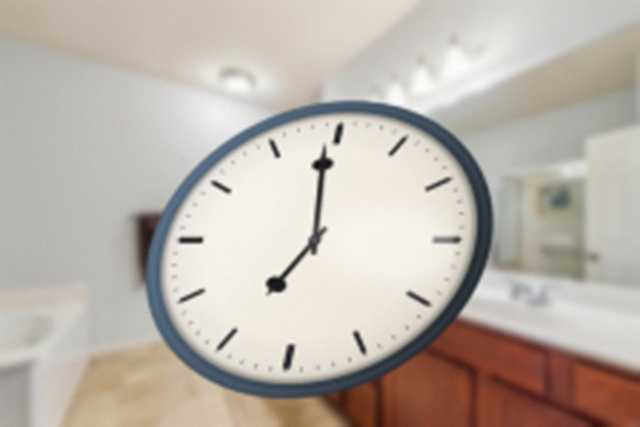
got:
**6:59**
